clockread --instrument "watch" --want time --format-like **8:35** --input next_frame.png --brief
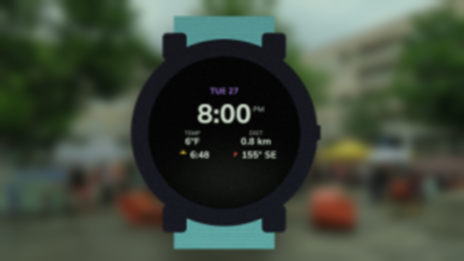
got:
**8:00**
